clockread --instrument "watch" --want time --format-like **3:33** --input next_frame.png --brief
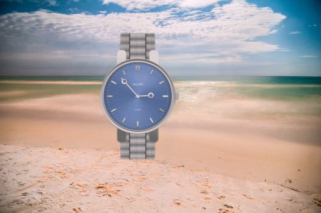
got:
**2:53**
